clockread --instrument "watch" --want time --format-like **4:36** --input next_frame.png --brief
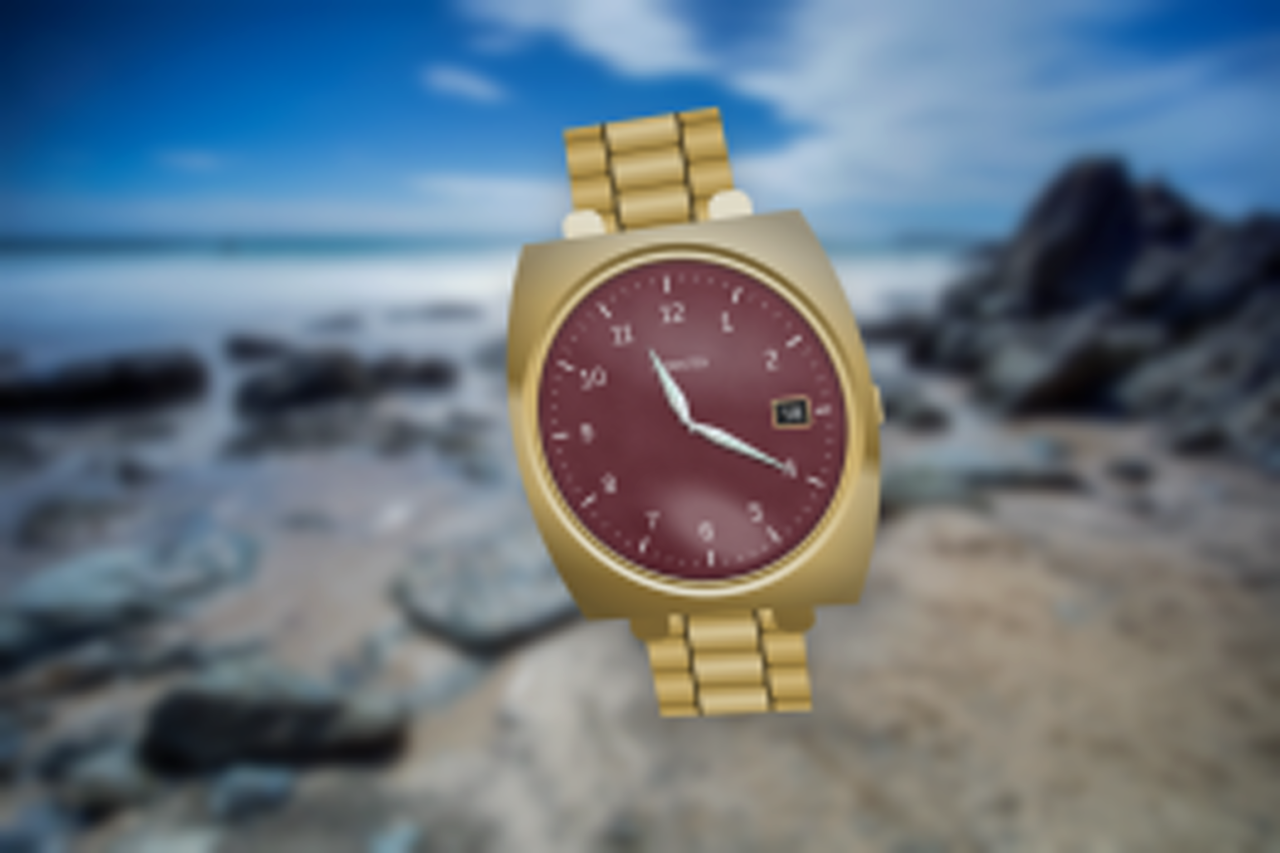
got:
**11:20**
